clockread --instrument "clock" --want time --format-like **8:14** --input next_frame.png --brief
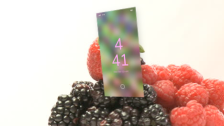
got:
**4:41**
